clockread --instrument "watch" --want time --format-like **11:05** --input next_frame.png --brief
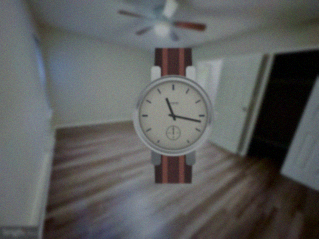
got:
**11:17**
